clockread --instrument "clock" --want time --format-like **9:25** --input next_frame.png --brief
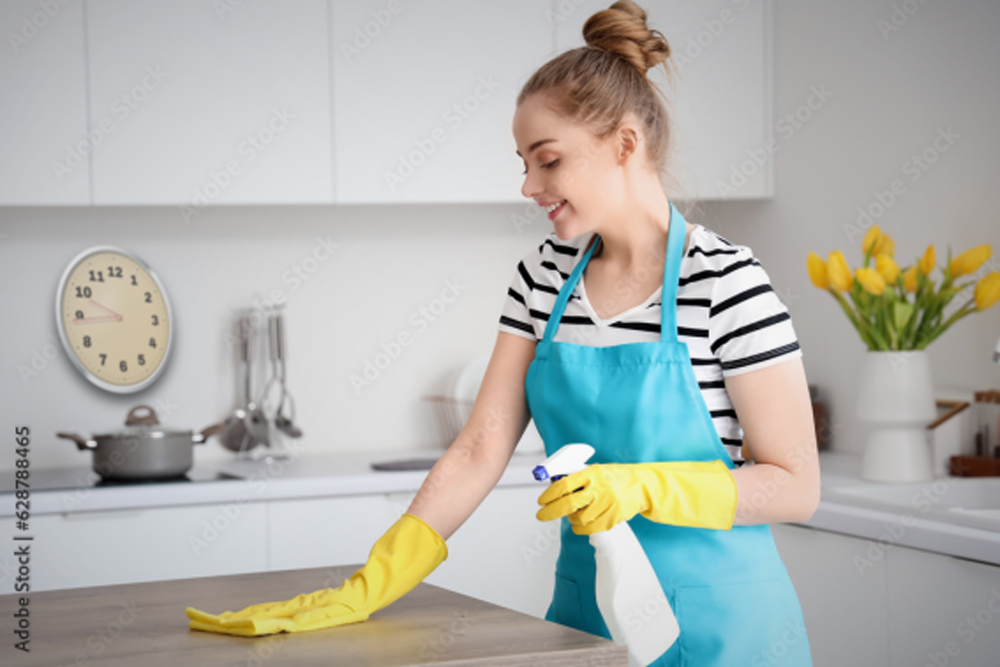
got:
**9:44**
